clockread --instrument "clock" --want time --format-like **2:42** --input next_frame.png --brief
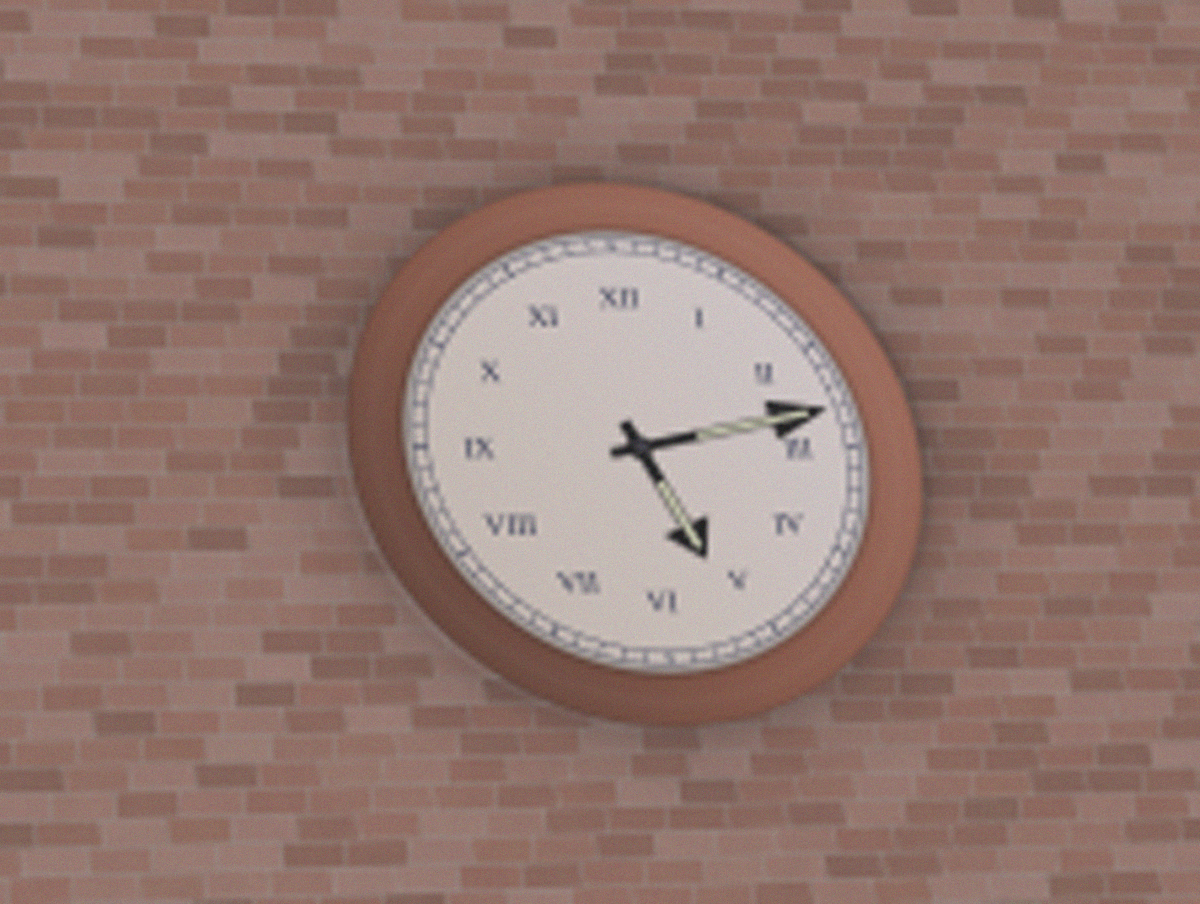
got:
**5:13**
